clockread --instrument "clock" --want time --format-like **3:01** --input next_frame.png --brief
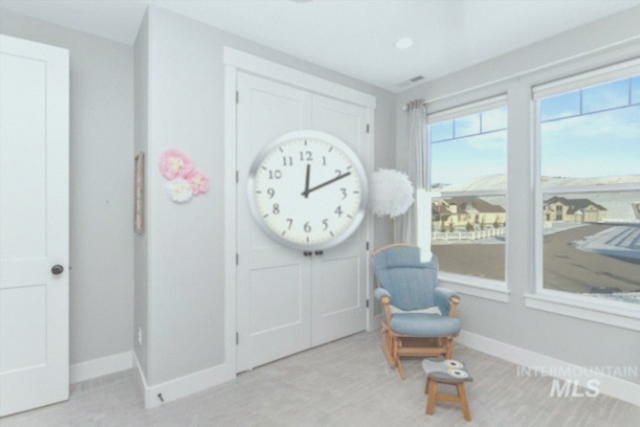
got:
**12:11**
